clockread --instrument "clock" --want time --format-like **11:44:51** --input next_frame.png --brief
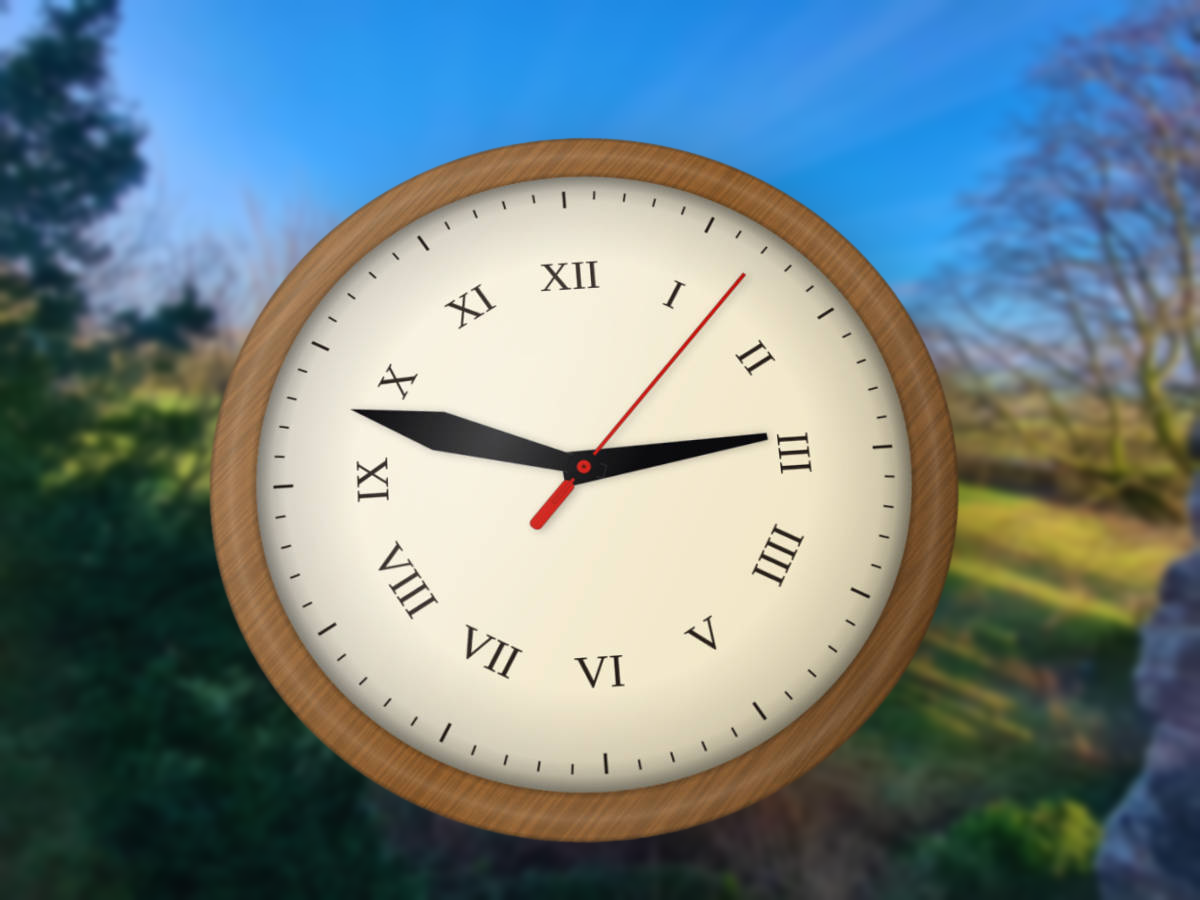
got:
**2:48:07**
